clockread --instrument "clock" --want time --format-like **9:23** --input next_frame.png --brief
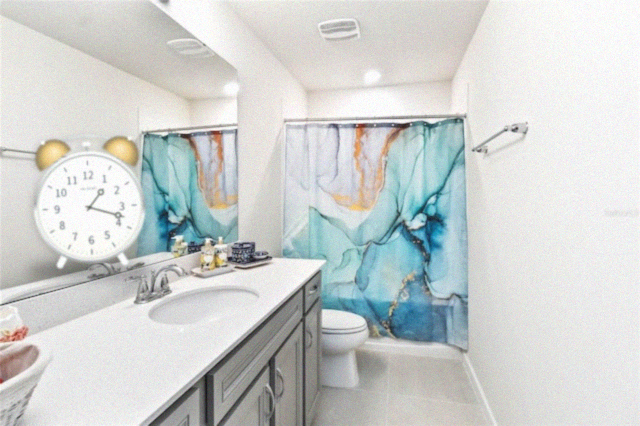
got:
**1:18**
